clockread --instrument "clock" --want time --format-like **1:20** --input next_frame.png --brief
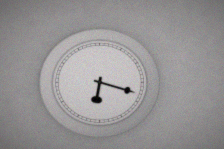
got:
**6:18**
